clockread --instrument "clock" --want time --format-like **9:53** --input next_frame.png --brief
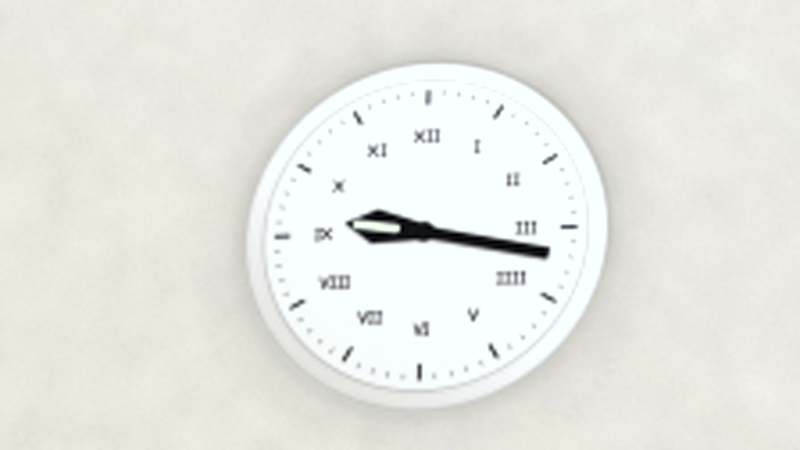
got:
**9:17**
